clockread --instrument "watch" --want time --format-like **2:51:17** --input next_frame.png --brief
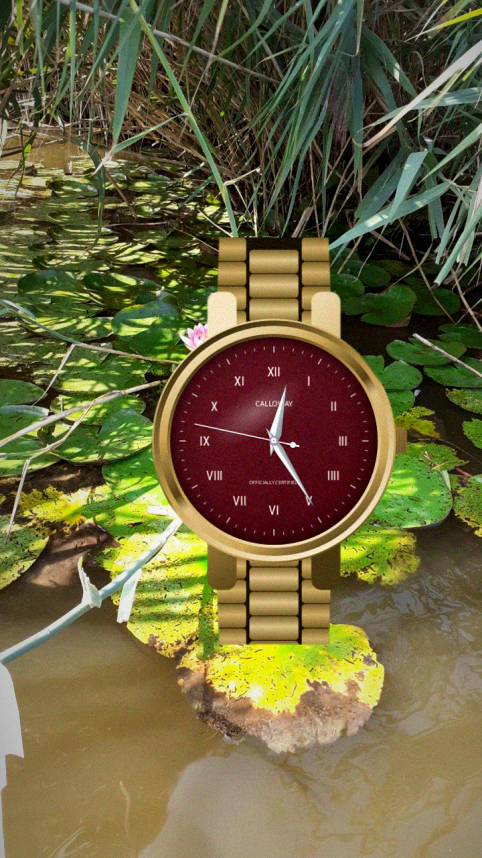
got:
**12:24:47**
